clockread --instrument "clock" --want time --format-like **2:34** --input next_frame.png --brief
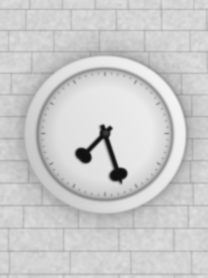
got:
**7:27**
